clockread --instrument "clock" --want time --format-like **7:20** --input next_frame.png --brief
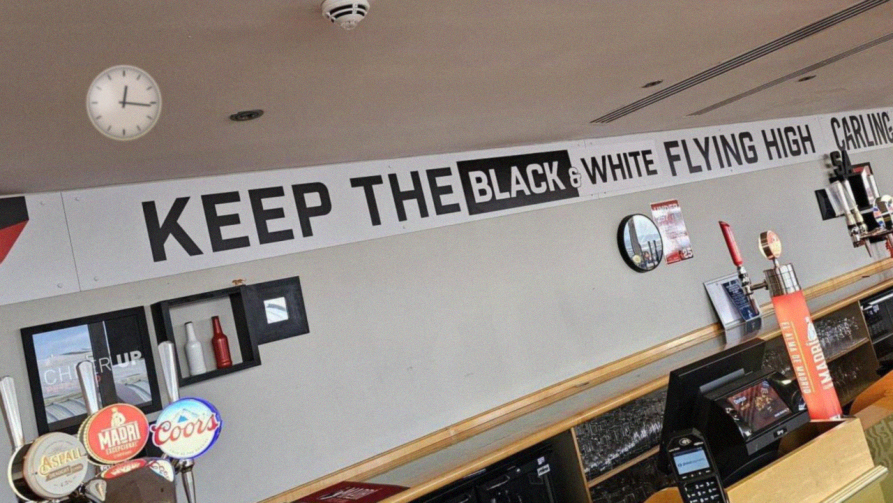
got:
**12:16**
